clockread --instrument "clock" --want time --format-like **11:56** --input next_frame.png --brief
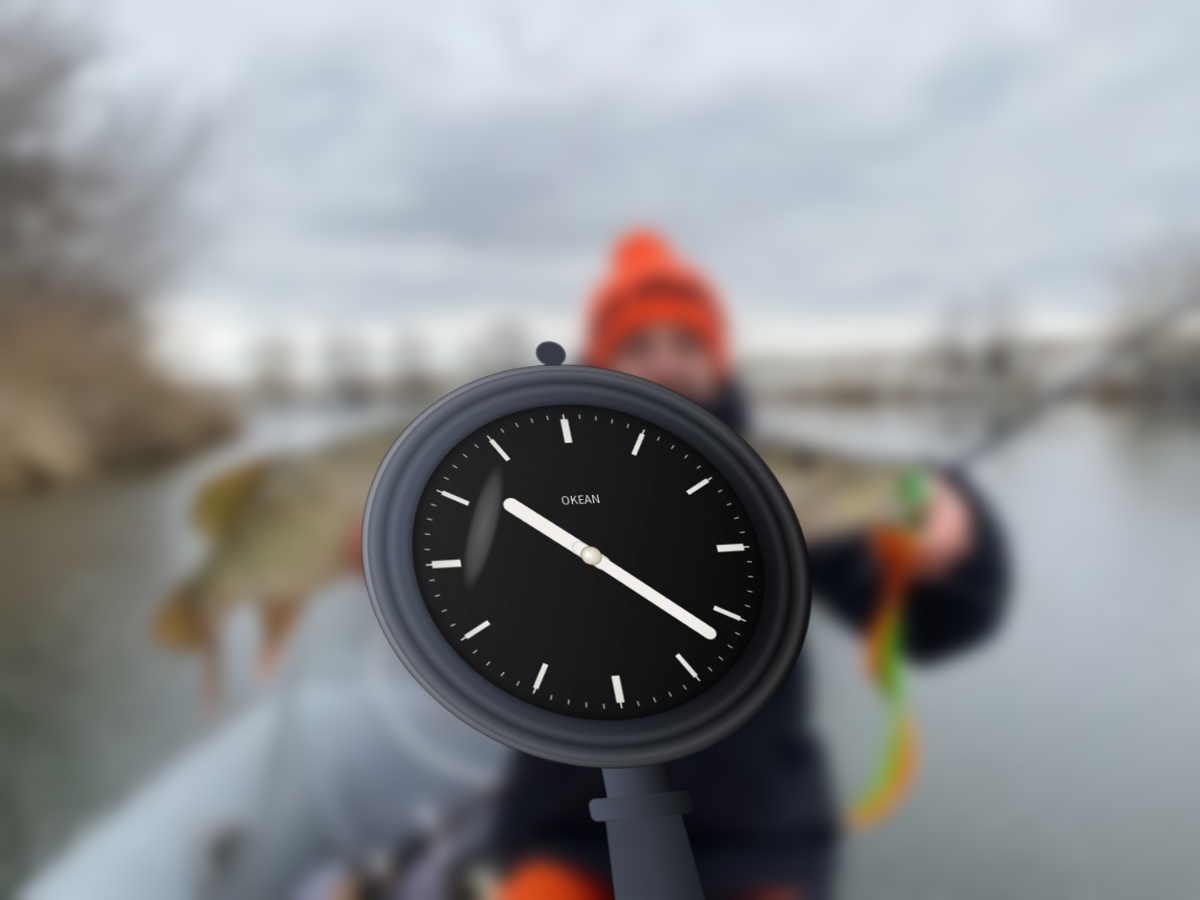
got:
**10:22**
